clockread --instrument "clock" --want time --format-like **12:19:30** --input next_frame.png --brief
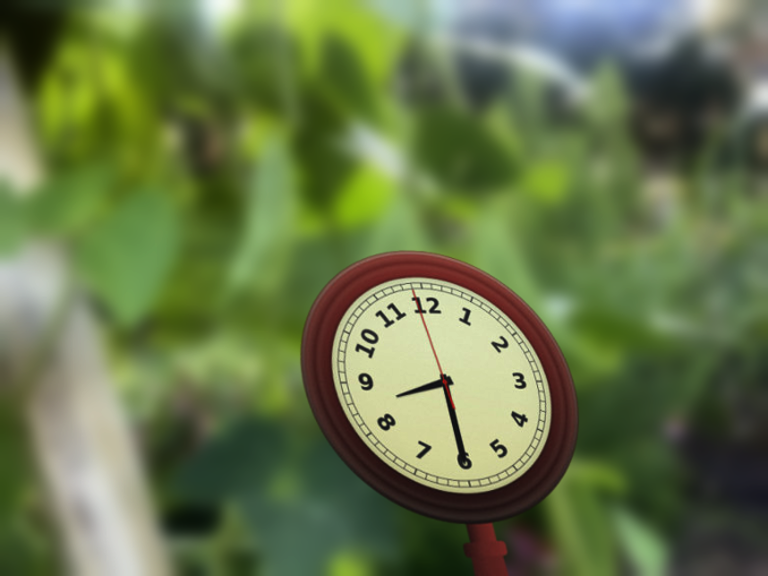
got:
**8:29:59**
